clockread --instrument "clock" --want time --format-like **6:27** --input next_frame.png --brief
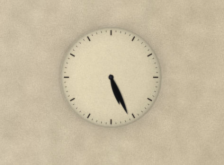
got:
**5:26**
